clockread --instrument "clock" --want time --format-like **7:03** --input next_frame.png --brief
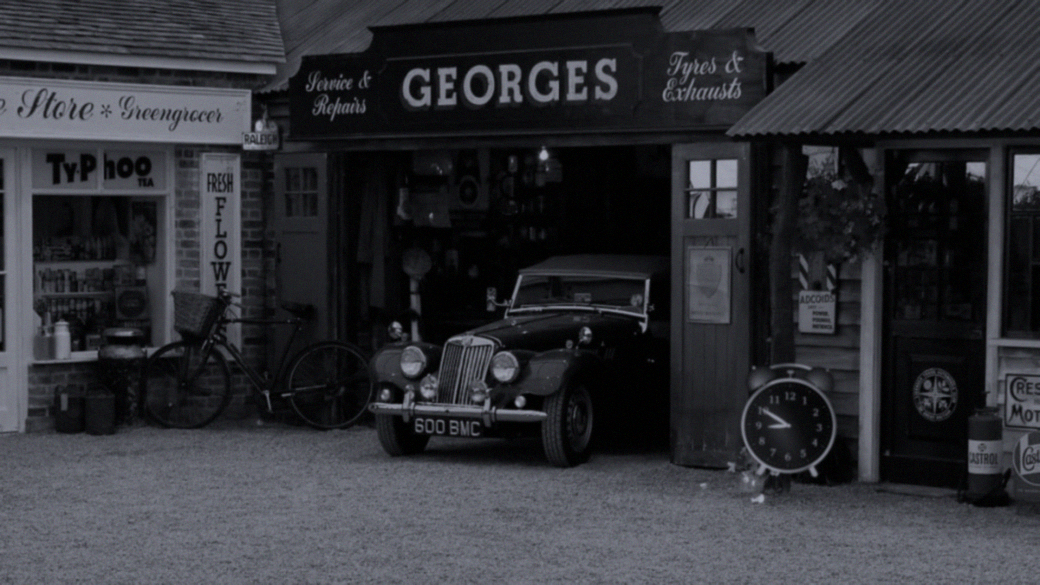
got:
**8:50**
